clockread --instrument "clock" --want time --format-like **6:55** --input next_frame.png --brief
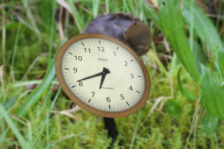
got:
**6:41**
